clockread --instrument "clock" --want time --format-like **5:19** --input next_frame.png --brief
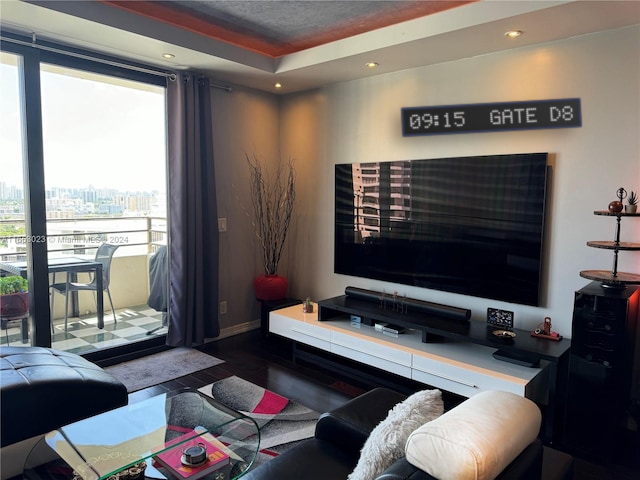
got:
**9:15**
